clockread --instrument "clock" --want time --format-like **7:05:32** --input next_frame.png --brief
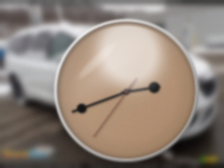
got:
**2:41:36**
